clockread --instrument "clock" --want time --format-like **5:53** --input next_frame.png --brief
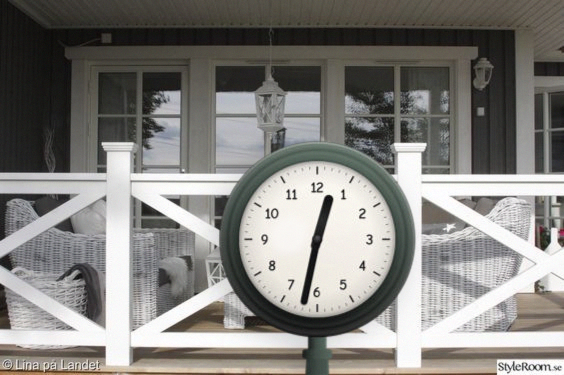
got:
**12:32**
